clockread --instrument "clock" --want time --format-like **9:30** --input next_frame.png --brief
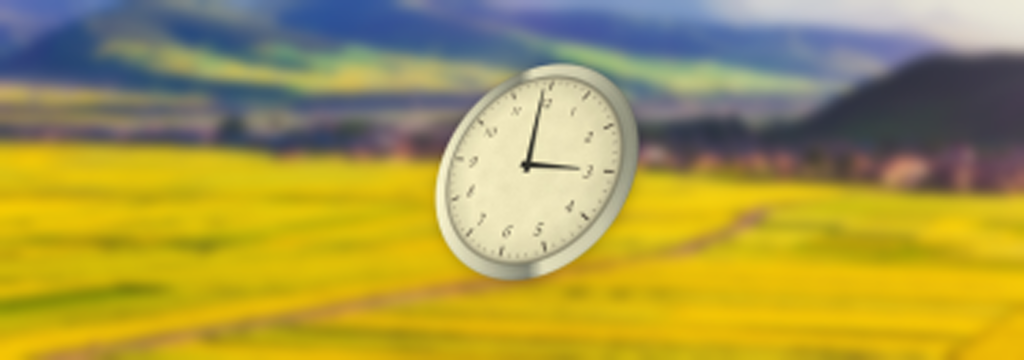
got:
**2:59**
